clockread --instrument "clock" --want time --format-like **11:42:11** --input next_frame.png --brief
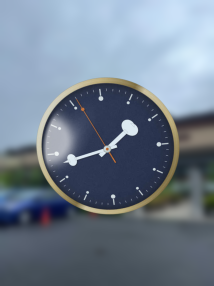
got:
**1:42:56**
